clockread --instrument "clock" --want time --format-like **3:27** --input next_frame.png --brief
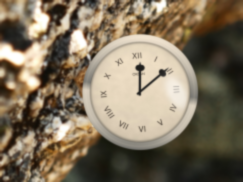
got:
**12:09**
